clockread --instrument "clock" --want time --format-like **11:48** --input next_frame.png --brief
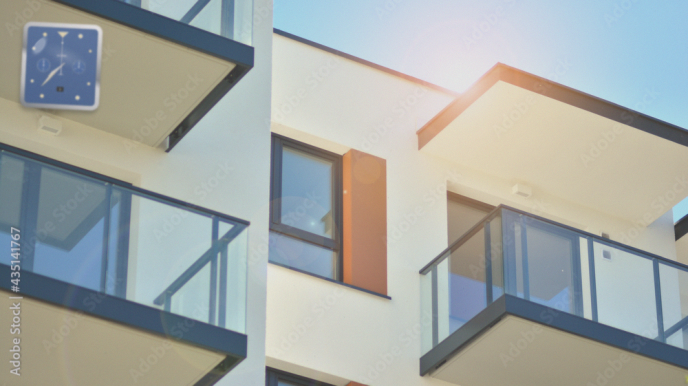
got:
**7:37**
